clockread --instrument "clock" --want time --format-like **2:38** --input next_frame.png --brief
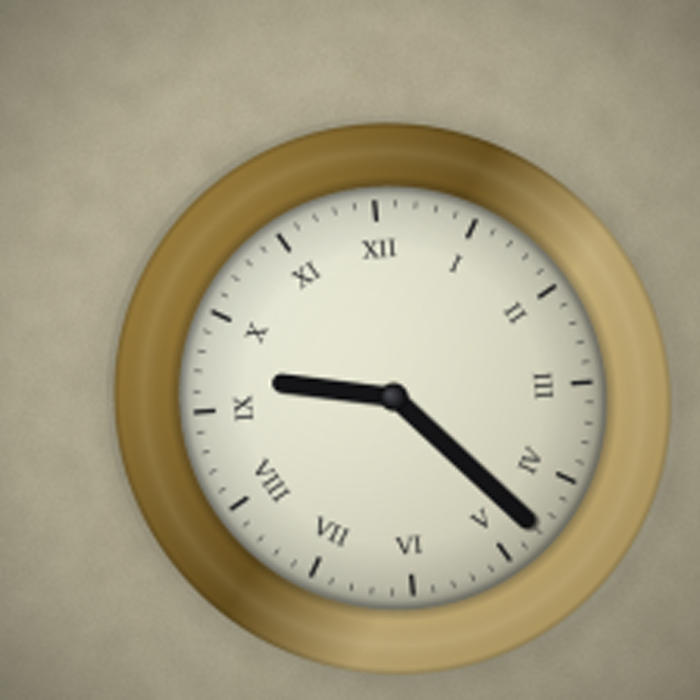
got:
**9:23**
